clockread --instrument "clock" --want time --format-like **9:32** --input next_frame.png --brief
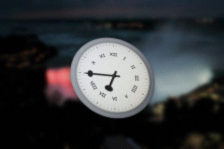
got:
**6:45**
